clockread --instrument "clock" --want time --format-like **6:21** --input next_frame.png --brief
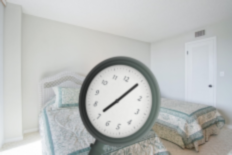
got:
**7:05**
